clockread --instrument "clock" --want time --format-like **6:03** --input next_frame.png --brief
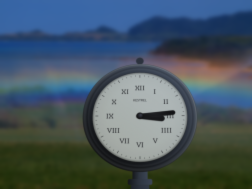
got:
**3:14**
